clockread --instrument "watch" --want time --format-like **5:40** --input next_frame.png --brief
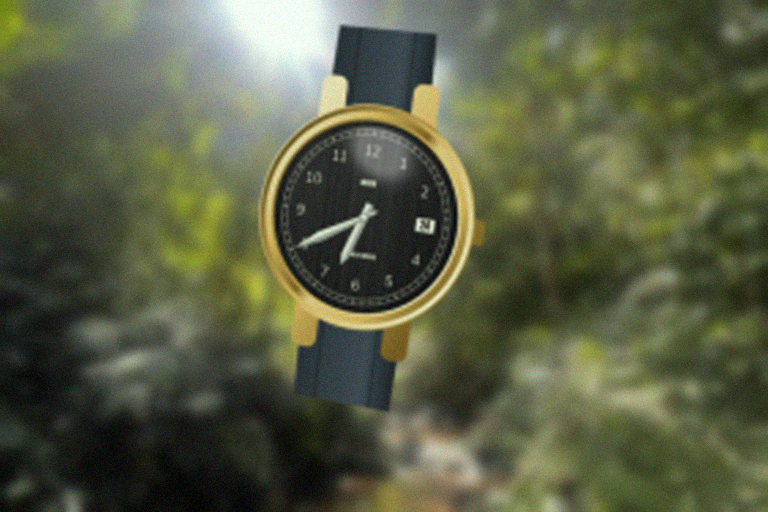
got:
**6:40**
